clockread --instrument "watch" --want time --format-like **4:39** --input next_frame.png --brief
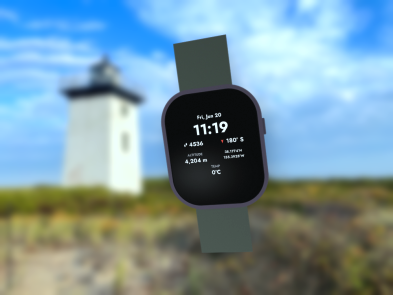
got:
**11:19**
